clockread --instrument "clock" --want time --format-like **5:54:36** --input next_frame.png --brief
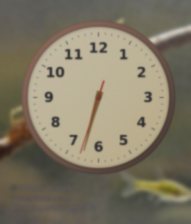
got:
**6:32:33**
